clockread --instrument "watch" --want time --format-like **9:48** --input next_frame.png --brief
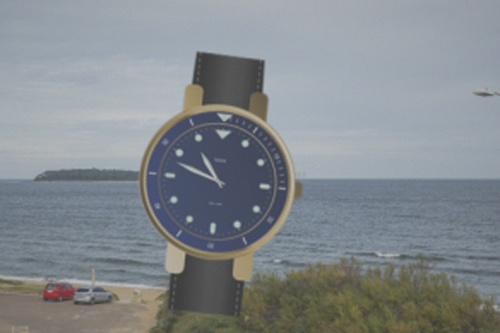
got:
**10:48**
